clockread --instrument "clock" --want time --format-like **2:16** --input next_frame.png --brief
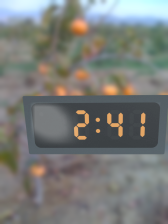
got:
**2:41**
